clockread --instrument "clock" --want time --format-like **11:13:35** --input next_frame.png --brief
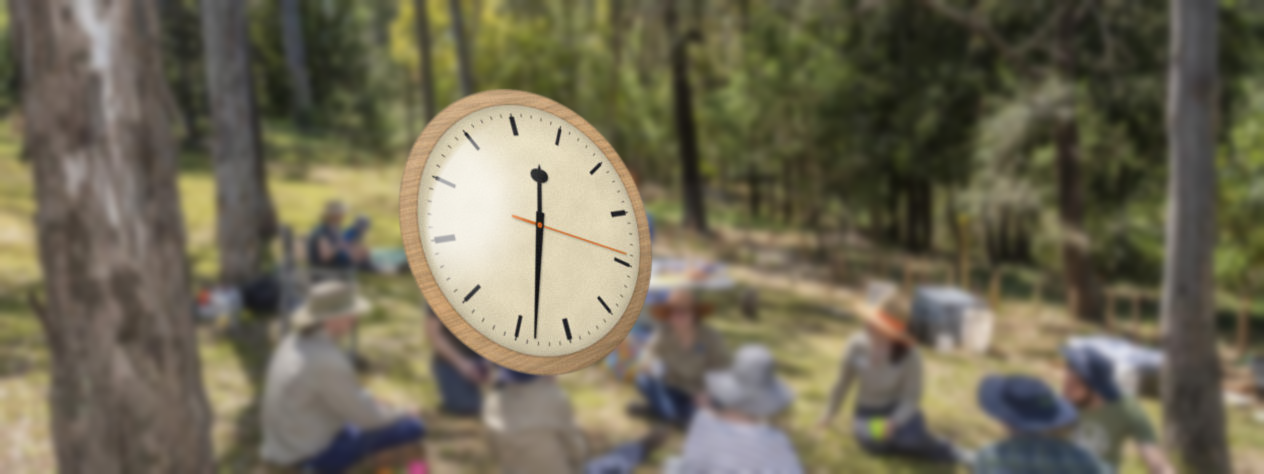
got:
**12:33:19**
